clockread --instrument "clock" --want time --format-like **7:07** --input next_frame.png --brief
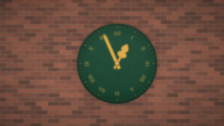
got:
**12:56**
